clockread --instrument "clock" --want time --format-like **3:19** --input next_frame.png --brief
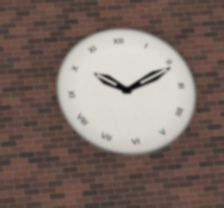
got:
**10:11**
